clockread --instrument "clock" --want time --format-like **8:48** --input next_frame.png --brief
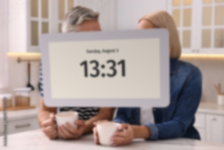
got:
**13:31**
